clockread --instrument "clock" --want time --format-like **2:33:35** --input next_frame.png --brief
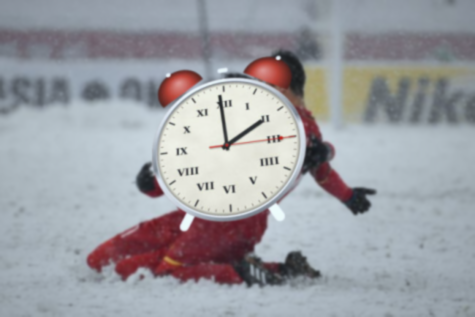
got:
**1:59:15**
